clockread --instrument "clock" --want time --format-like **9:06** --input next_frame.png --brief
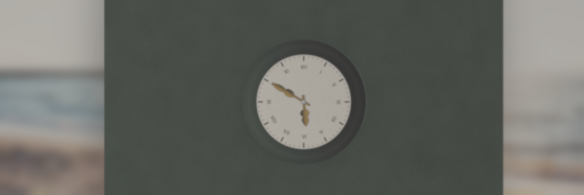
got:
**5:50**
